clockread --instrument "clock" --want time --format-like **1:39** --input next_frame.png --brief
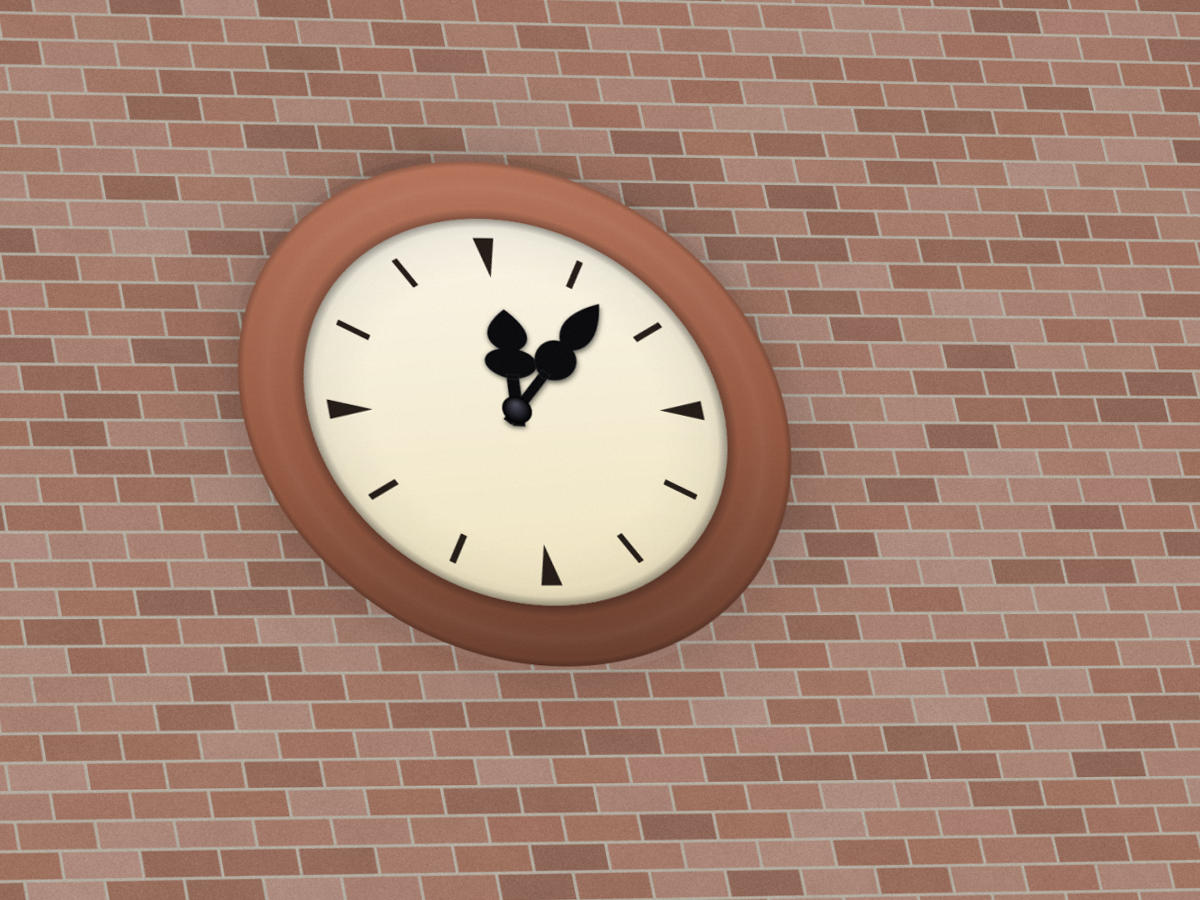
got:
**12:07**
